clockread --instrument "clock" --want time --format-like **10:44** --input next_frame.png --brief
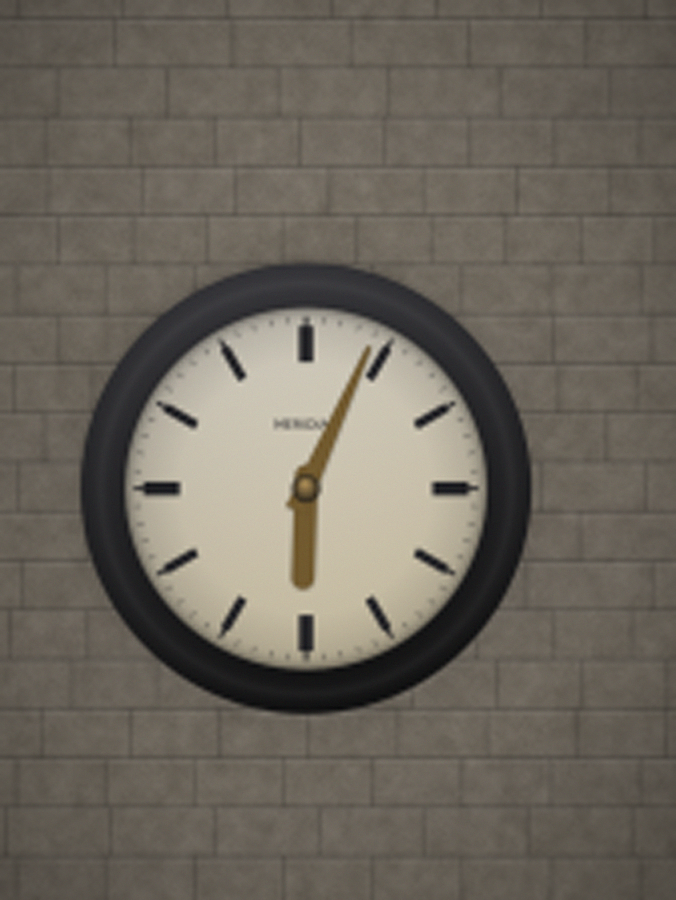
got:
**6:04**
